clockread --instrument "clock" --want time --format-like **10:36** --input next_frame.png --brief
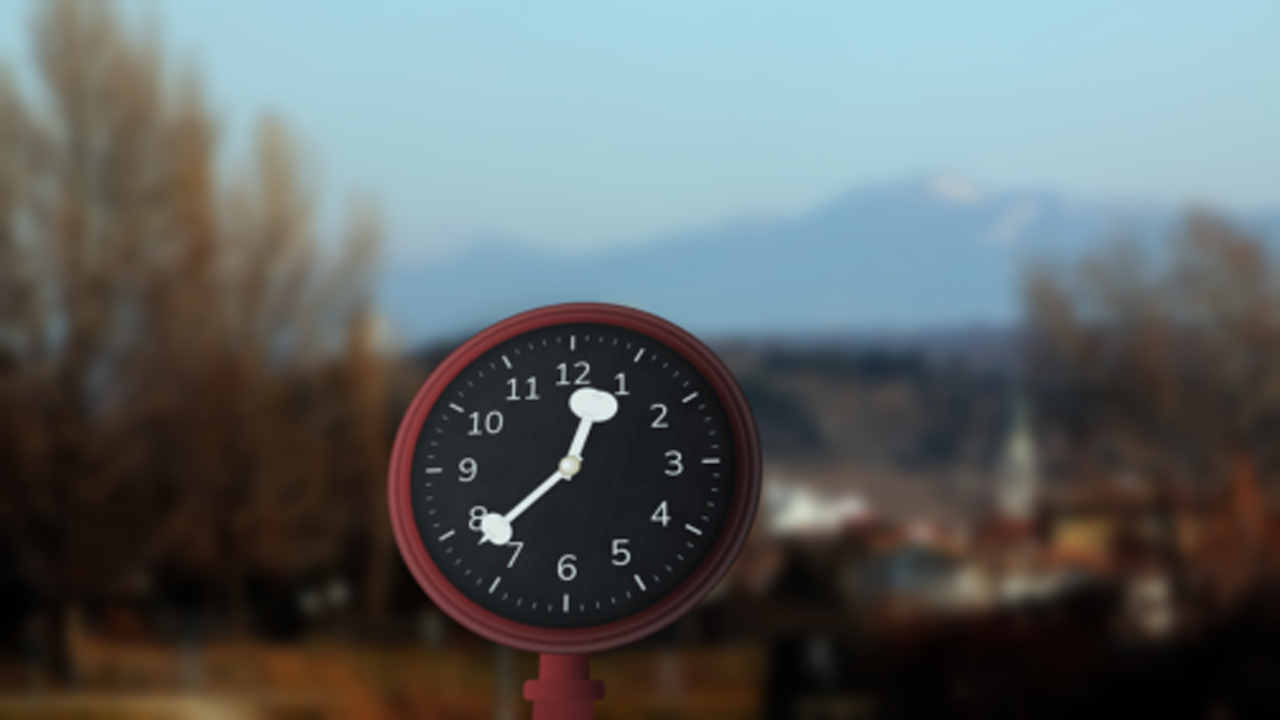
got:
**12:38**
